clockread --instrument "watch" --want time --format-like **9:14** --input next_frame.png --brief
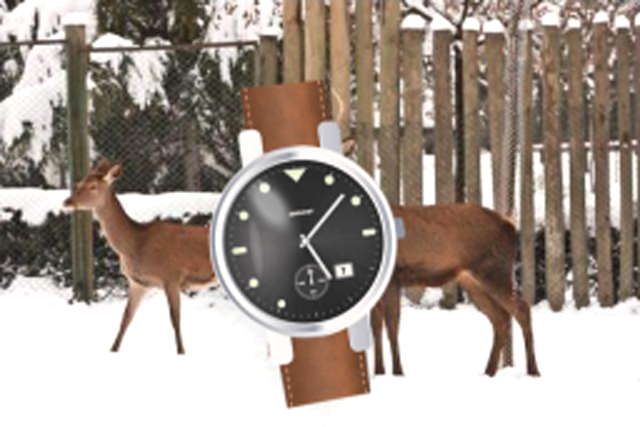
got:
**5:08**
